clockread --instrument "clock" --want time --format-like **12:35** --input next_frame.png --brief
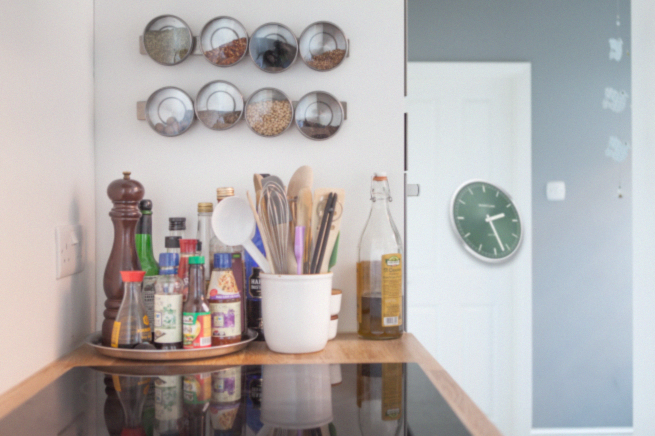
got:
**2:27**
